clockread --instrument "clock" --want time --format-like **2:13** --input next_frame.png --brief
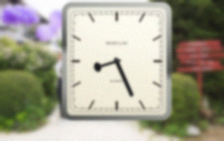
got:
**8:26**
